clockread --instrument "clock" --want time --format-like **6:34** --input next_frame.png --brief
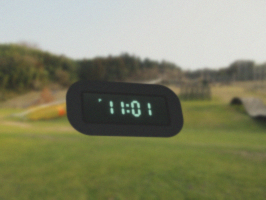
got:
**11:01**
